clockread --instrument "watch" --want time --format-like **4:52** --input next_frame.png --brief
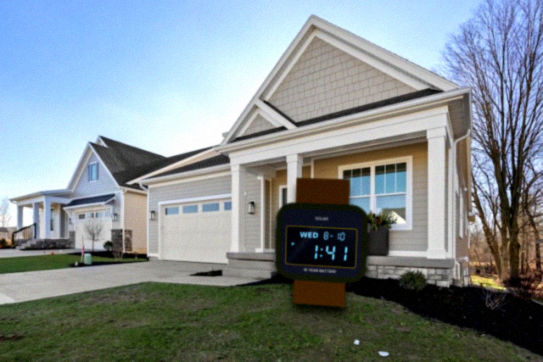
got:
**1:41**
